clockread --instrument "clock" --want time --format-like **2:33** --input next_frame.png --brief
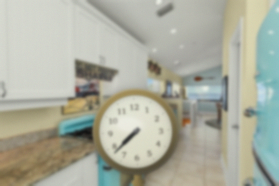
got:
**7:38**
